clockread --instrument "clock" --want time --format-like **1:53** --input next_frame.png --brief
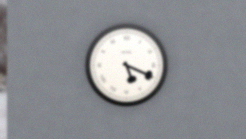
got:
**5:19**
